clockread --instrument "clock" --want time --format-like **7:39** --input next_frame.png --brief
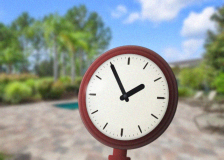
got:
**1:55**
